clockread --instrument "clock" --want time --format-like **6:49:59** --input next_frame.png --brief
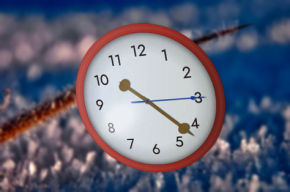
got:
**10:22:15**
